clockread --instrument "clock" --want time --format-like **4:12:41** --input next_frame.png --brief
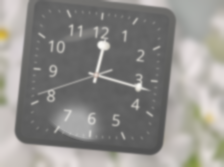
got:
**12:16:41**
